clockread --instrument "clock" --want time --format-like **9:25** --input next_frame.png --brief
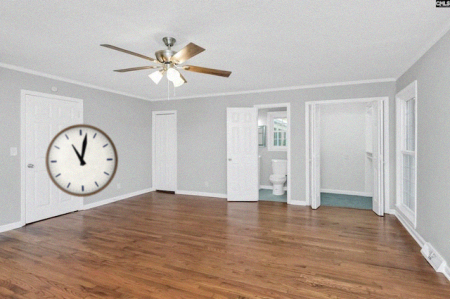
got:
**11:02**
